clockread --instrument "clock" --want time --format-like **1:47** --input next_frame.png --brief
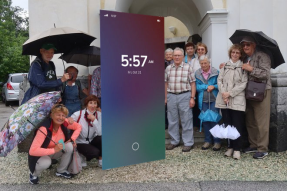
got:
**5:57**
